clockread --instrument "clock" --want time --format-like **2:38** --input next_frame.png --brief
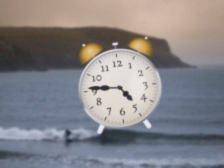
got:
**4:46**
